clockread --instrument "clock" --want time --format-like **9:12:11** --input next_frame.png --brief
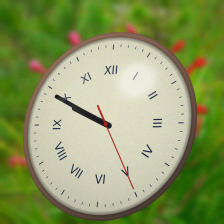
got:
**9:49:25**
